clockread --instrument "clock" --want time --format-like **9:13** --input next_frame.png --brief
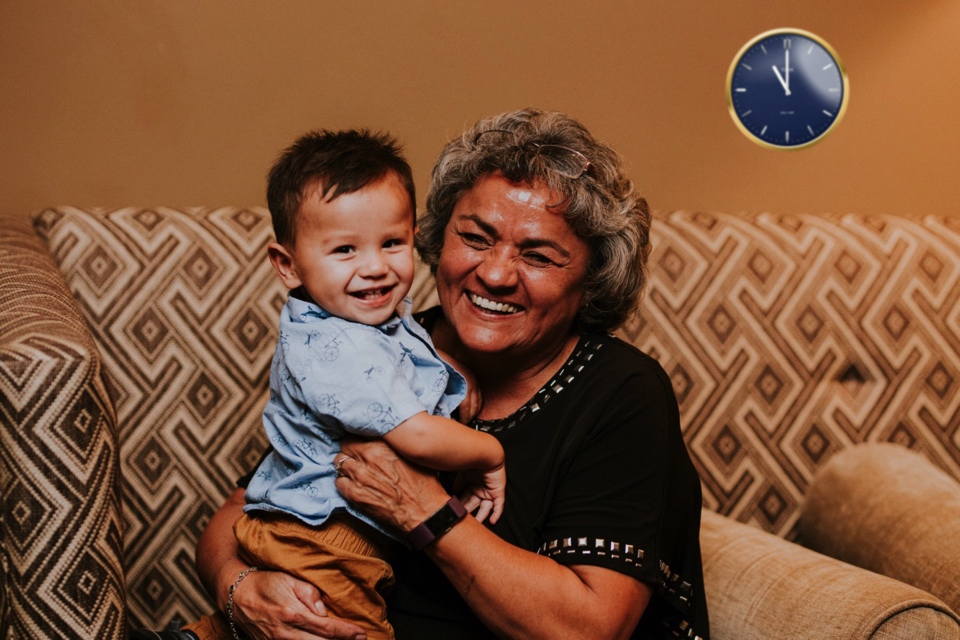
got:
**11:00**
